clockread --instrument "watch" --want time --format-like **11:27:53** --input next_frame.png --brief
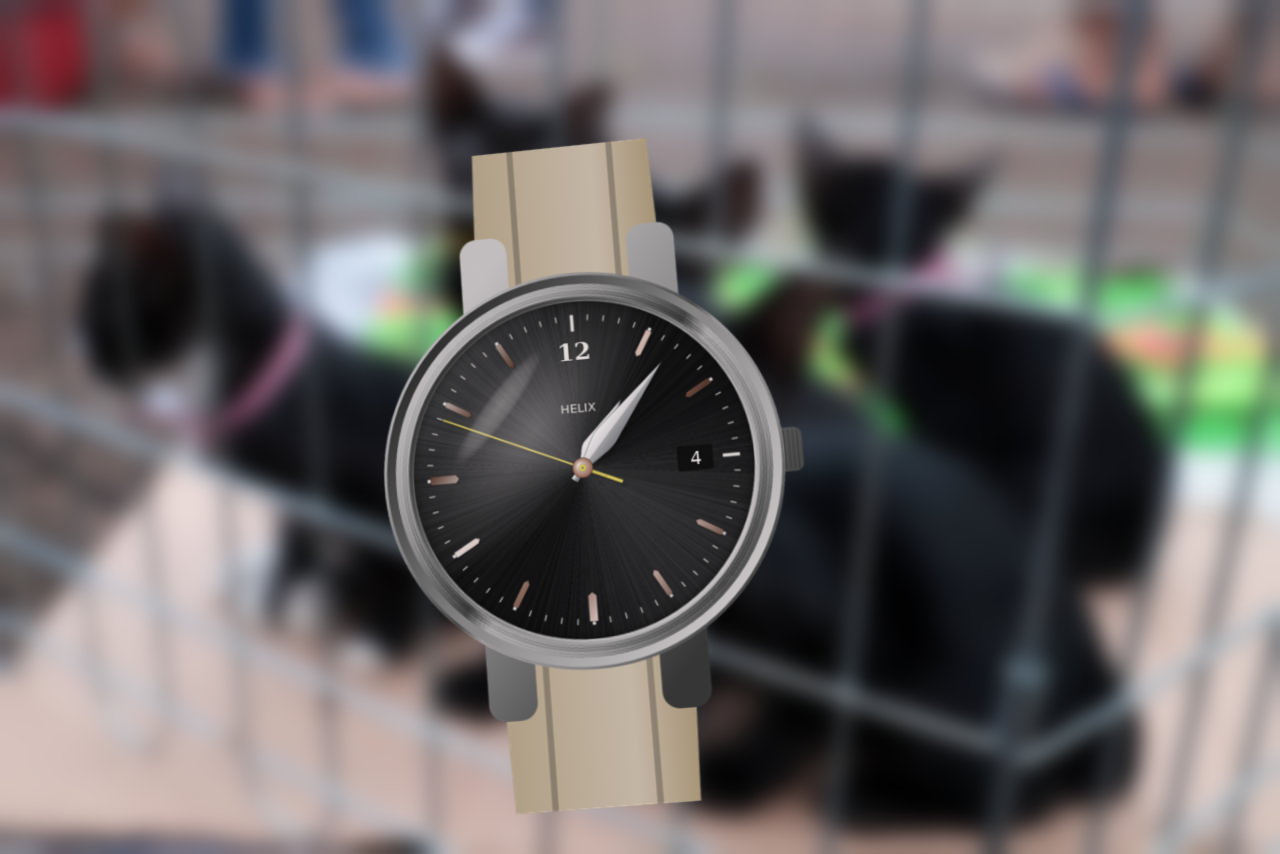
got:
**1:06:49**
